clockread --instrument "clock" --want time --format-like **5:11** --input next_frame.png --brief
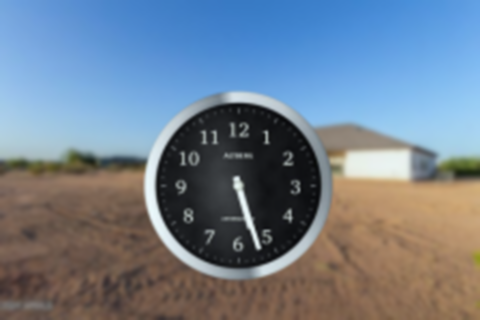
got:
**5:27**
